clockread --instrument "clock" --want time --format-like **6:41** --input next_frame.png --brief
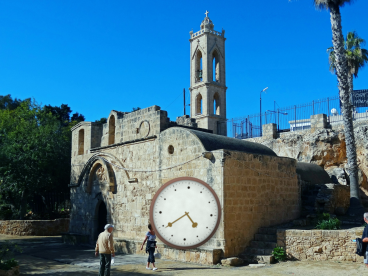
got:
**4:39**
